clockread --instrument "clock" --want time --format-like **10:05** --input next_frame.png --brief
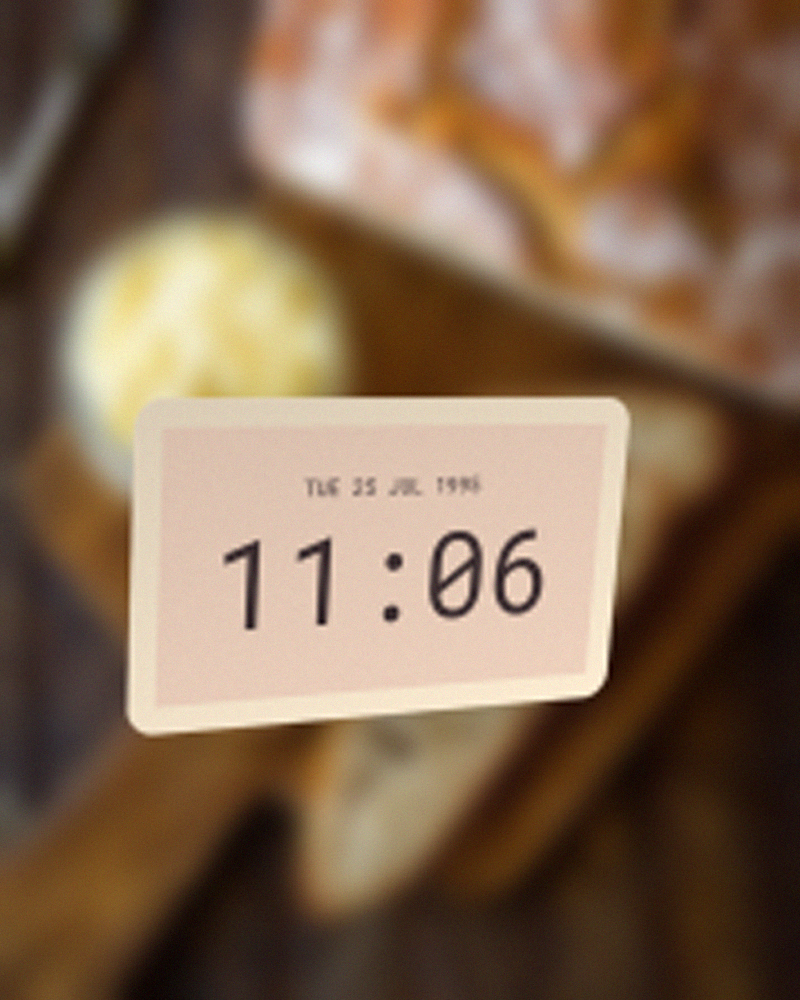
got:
**11:06**
